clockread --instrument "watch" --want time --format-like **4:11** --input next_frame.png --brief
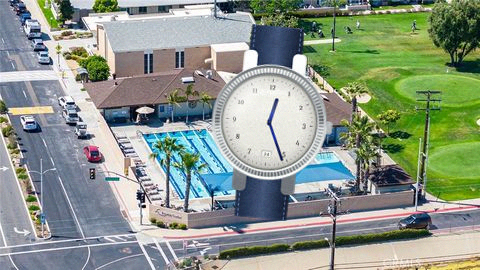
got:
**12:26**
